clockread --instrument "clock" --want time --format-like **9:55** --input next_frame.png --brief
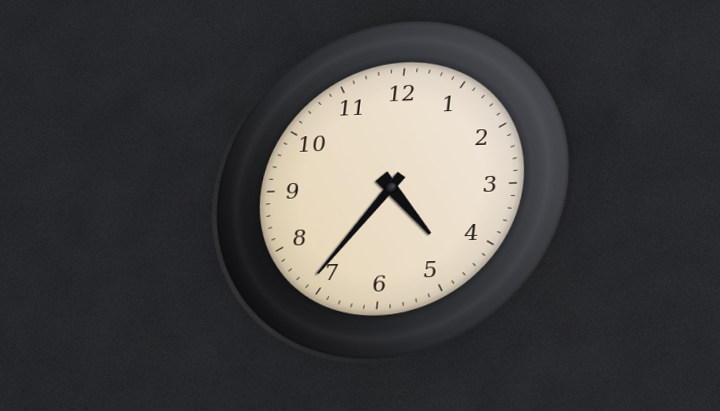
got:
**4:36**
